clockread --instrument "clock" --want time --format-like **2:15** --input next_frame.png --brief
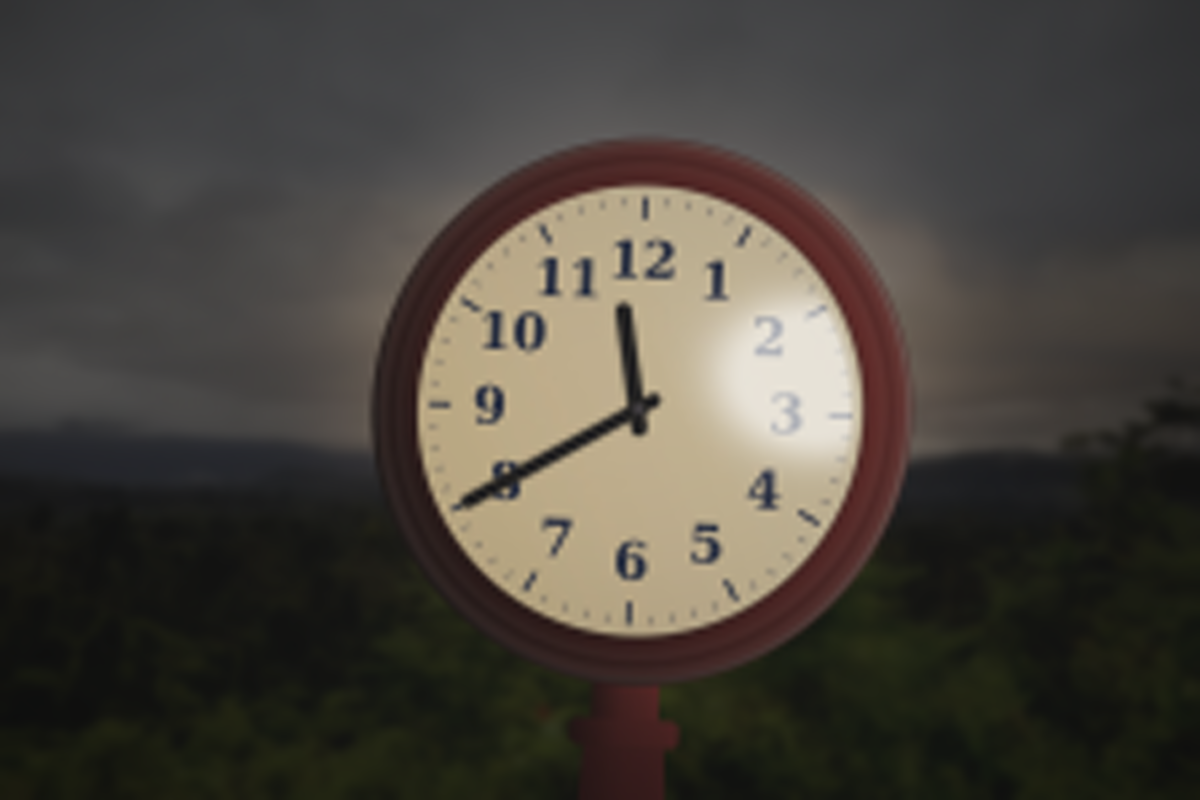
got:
**11:40**
